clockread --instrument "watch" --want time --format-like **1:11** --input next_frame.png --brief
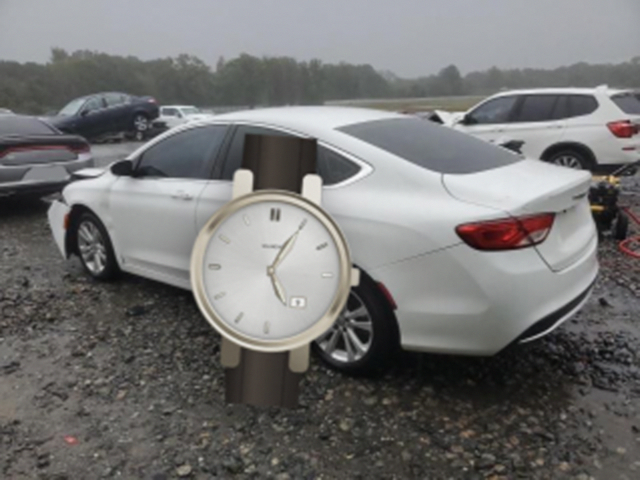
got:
**5:05**
